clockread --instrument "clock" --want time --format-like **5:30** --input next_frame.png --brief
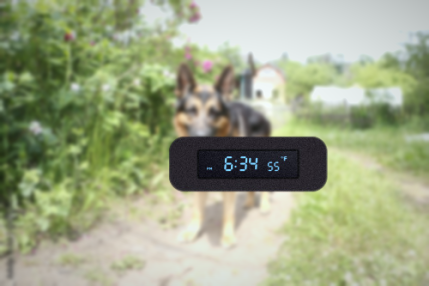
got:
**6:34**
